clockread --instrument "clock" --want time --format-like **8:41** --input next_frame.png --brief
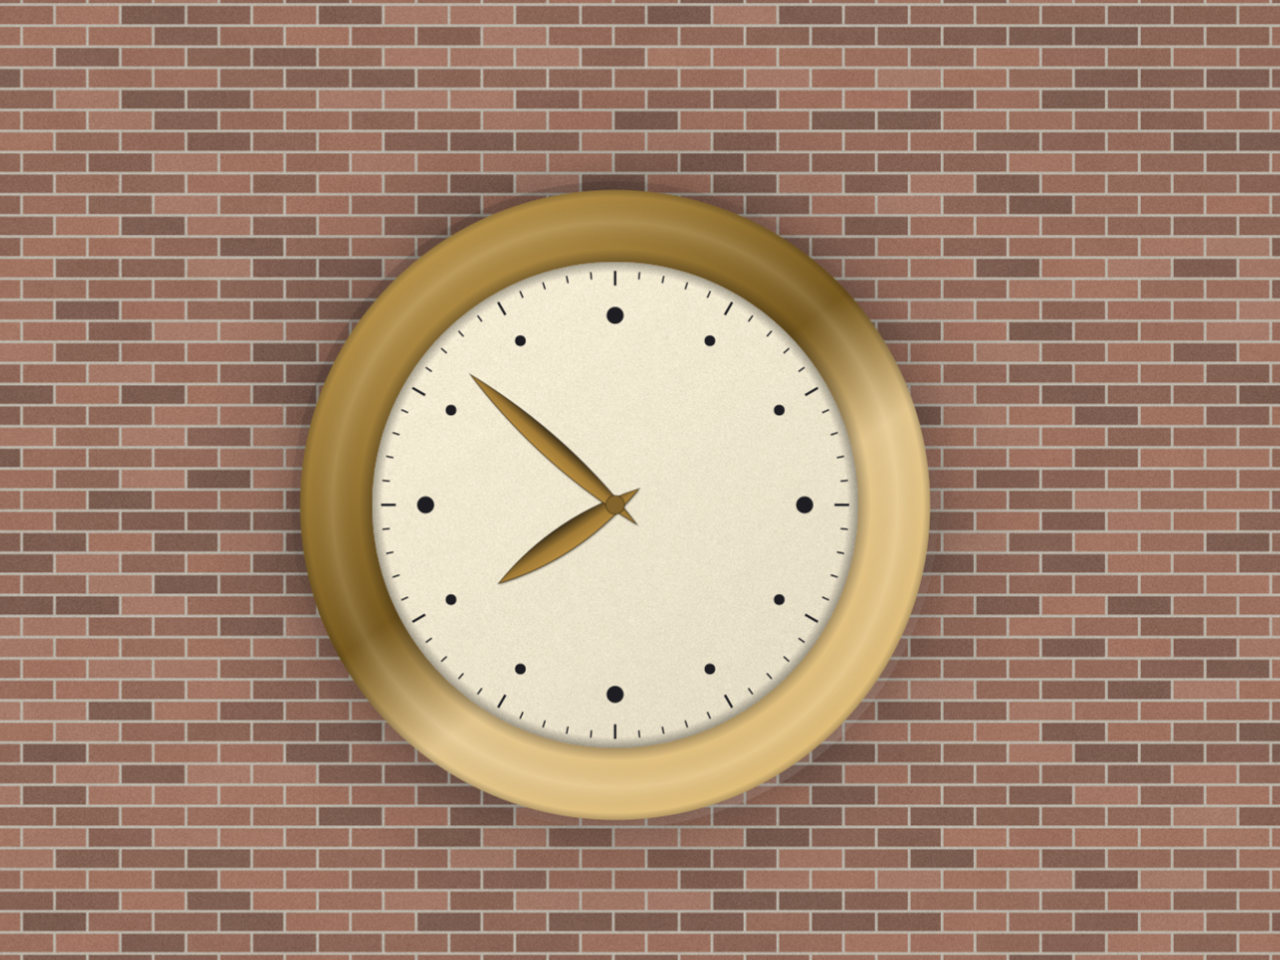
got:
**7:52**
